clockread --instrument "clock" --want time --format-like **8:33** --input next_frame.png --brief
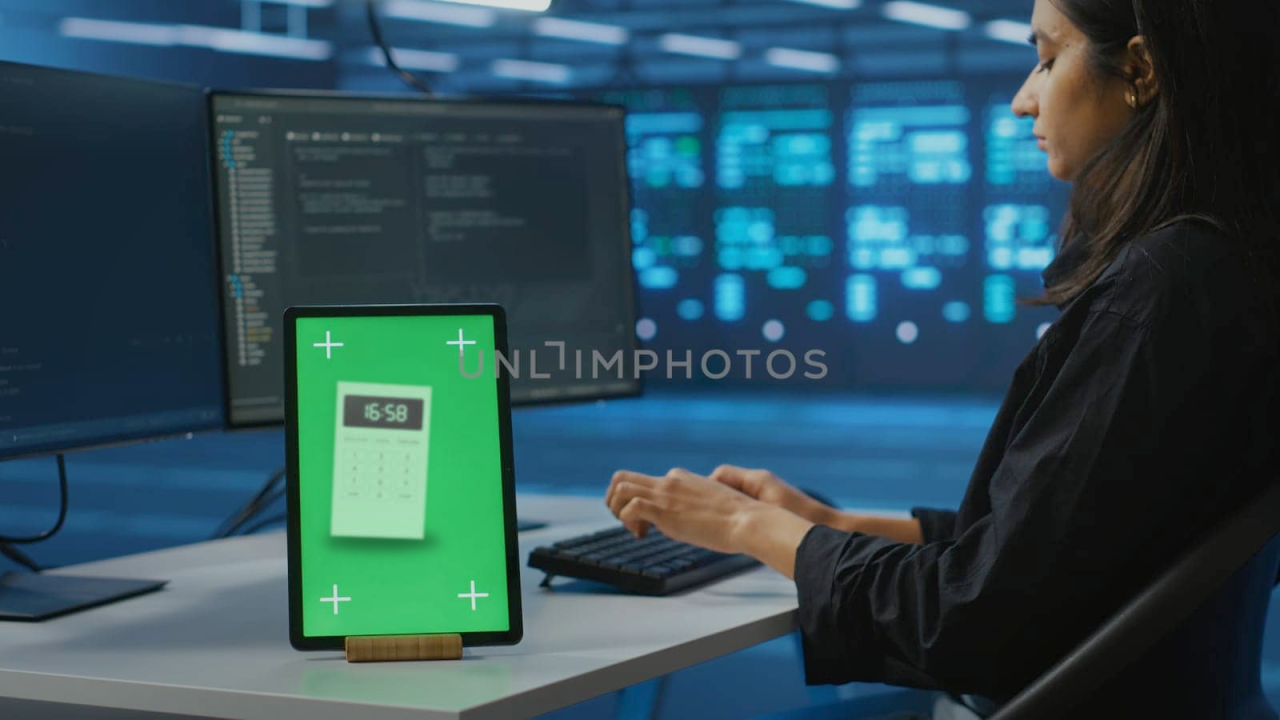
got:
**16:58**
